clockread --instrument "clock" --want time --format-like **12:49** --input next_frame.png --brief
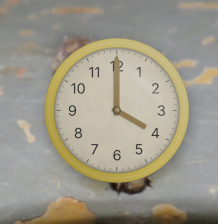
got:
**4:00**
